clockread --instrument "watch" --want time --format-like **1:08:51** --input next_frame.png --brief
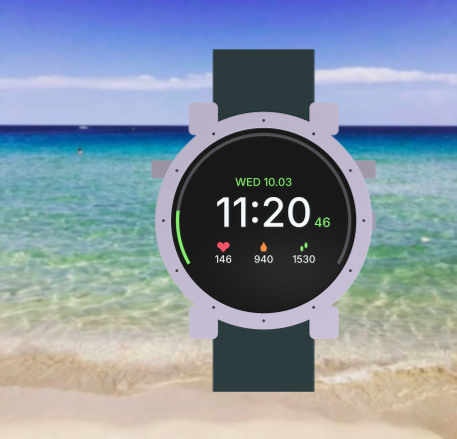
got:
**11:20:46**
